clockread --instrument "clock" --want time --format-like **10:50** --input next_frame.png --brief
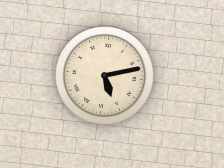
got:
**5:12**
